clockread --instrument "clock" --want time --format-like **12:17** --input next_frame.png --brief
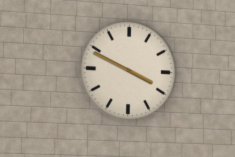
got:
**3:49**
